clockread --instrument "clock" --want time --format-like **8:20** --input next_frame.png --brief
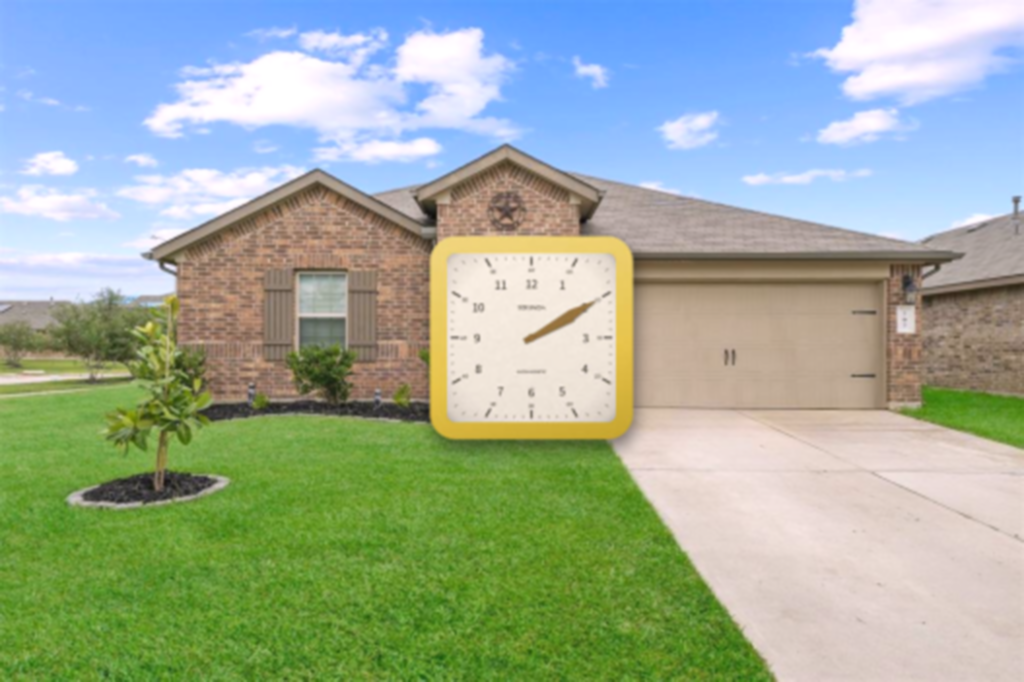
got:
**2:10**
